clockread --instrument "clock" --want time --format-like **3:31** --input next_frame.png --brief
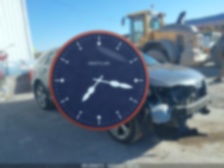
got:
**7:17**
